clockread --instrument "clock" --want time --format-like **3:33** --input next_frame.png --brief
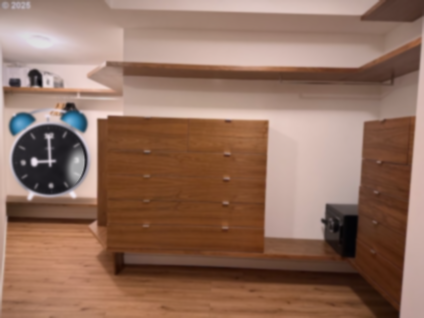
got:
**9:00**
